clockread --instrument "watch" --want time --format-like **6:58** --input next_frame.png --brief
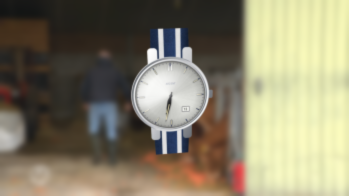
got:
**6:32**
